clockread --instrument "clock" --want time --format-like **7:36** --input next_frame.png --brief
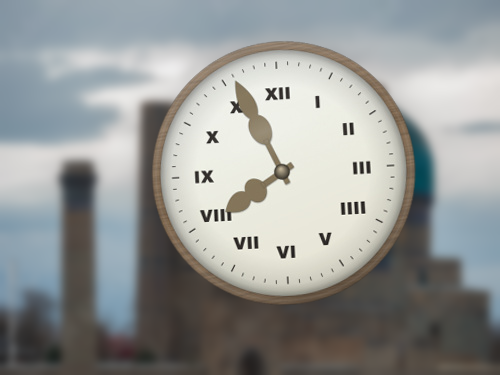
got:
**7:56**
